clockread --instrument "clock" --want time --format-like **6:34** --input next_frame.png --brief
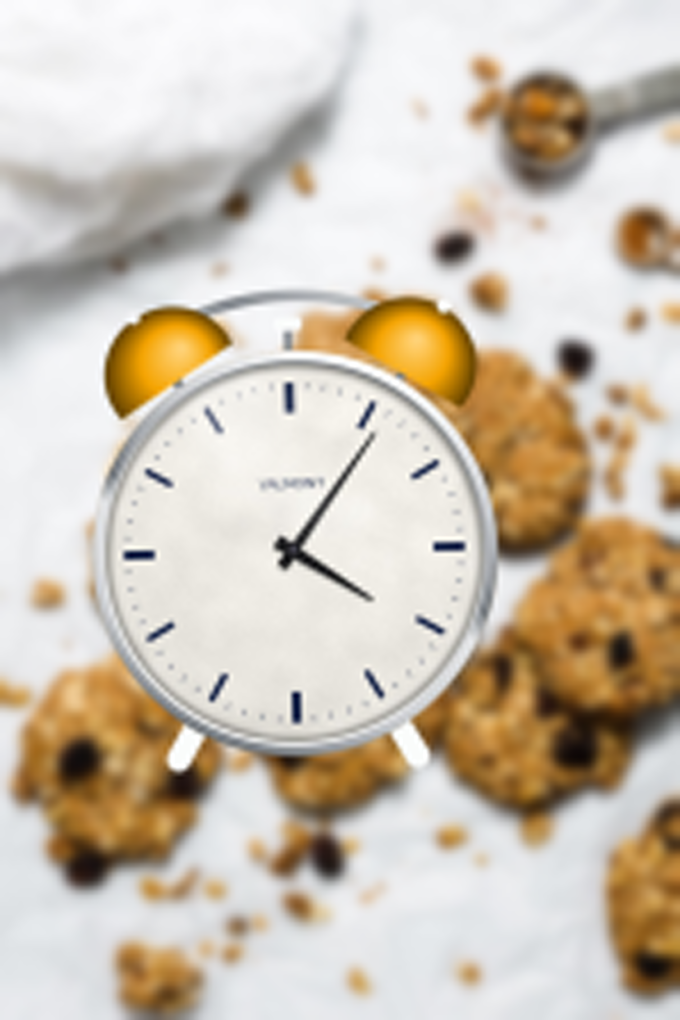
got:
**4:06**
